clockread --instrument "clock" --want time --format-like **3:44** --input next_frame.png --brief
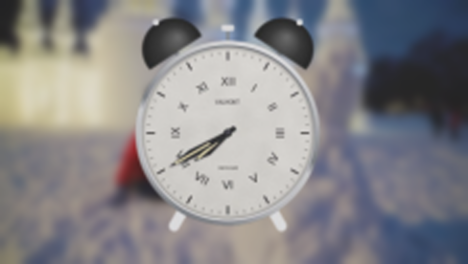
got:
**7:40**
